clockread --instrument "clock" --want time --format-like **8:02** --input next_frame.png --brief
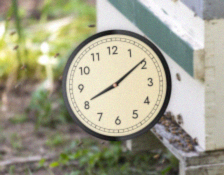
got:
**8:09**
